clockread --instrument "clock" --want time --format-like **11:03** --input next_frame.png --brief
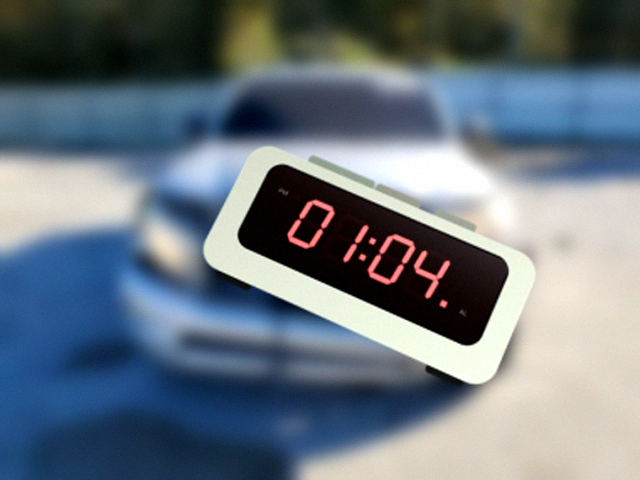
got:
**1:04**
